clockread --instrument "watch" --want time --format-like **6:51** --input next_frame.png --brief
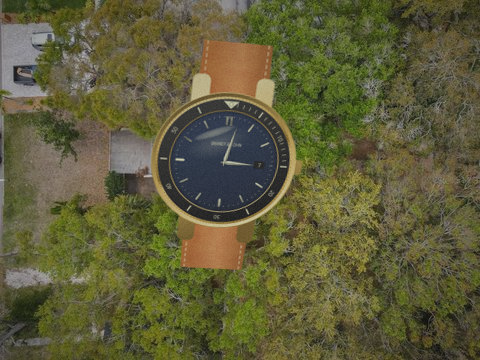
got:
**3:02**
